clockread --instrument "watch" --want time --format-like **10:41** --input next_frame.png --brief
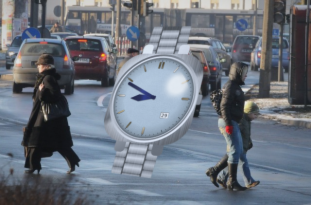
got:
**8:49**
